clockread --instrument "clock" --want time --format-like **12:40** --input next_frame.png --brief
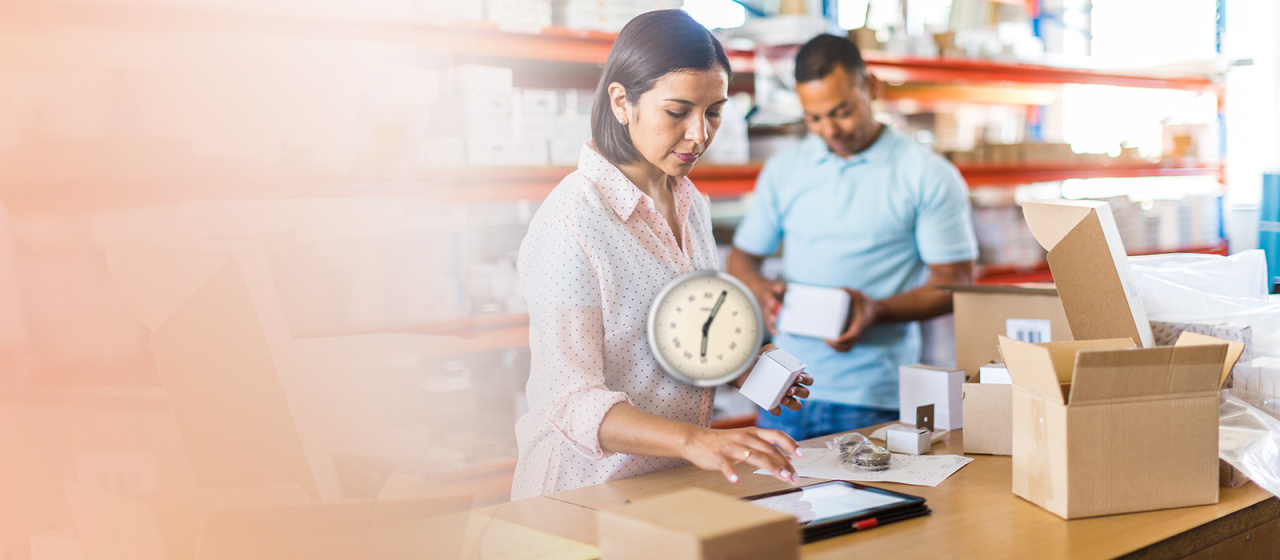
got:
**6:04**
